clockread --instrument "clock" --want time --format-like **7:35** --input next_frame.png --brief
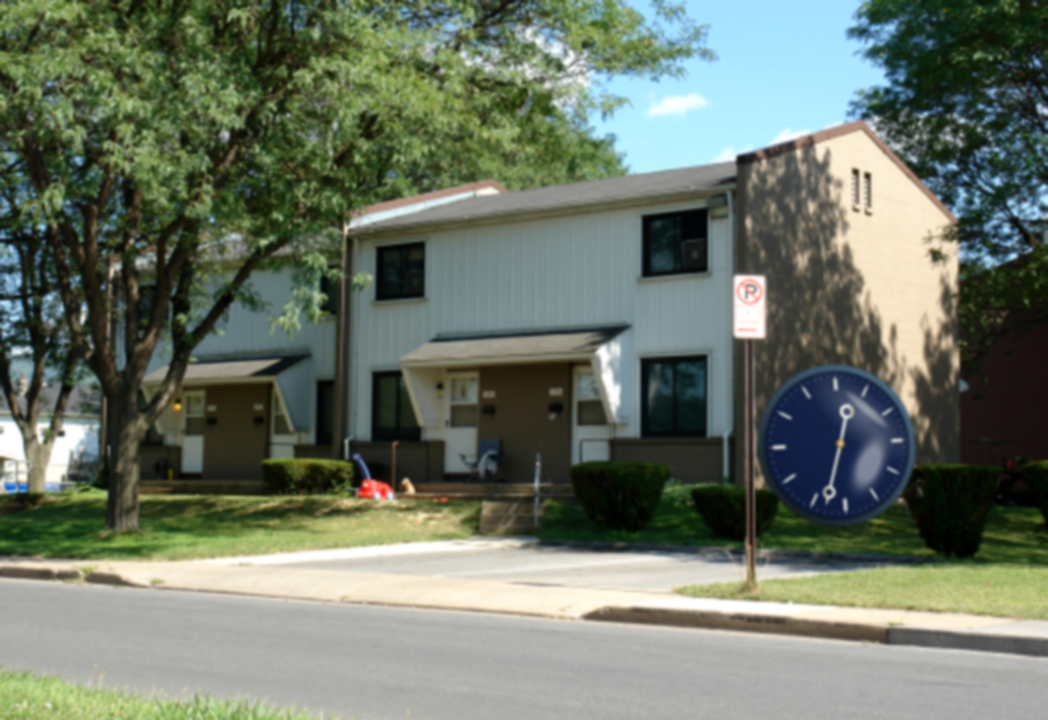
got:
**12:33**
